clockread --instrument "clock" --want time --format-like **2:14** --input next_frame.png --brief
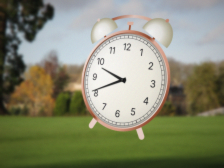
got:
**9:41**
